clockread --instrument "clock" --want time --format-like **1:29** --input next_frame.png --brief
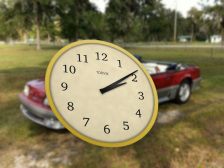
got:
**2:09**
